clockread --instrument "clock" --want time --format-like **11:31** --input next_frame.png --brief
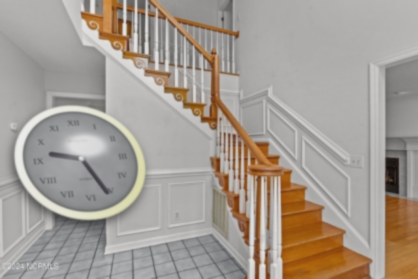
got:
**9:26**
